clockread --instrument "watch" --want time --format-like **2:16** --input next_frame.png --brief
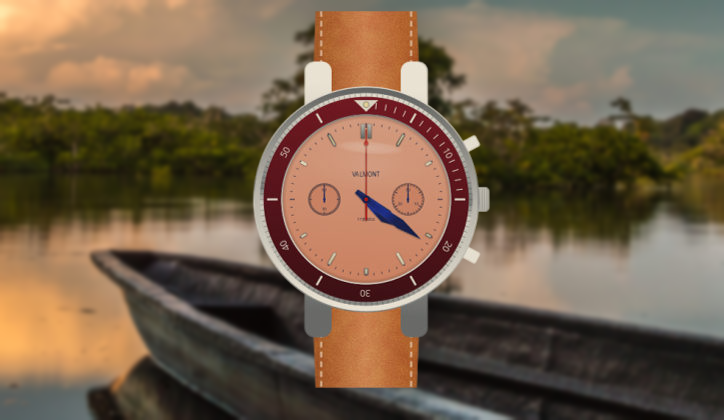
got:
**4:21**
